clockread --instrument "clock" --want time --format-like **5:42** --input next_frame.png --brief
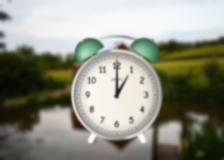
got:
**1:00**
